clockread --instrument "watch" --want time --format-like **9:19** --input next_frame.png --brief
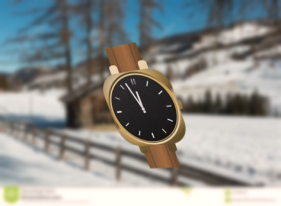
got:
**11:57**
